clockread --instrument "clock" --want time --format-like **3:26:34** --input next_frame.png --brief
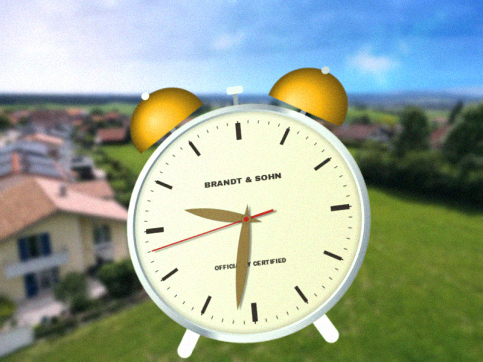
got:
**9:31:43**
